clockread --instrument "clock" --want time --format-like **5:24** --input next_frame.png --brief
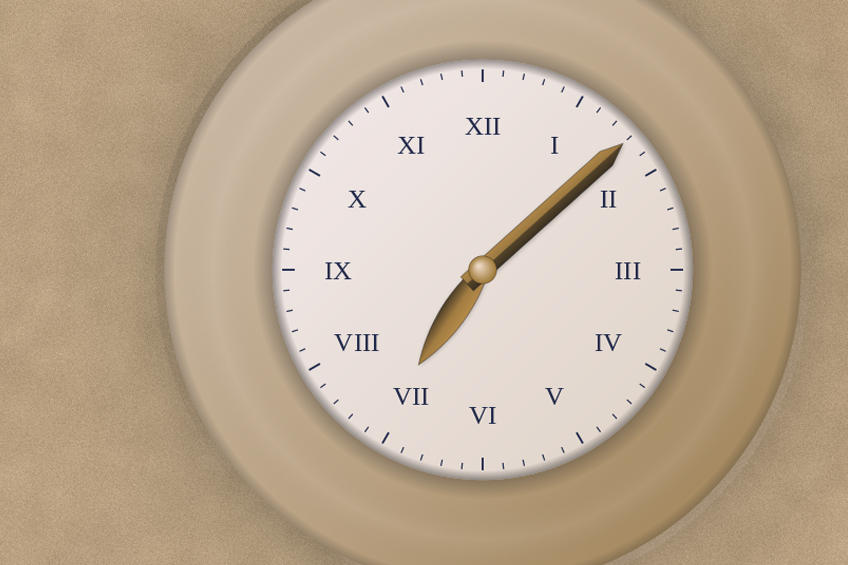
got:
**7:08**
